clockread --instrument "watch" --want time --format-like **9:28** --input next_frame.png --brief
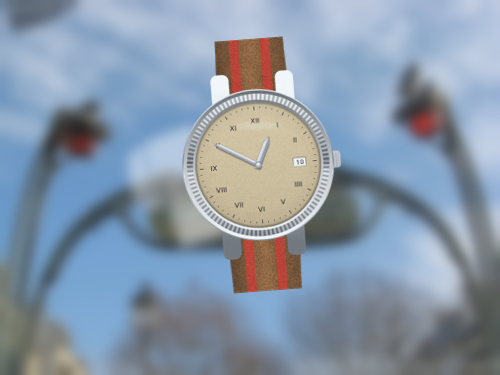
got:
**12:50**
